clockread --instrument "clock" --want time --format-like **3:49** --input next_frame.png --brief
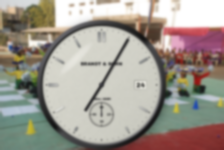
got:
**7:05**
